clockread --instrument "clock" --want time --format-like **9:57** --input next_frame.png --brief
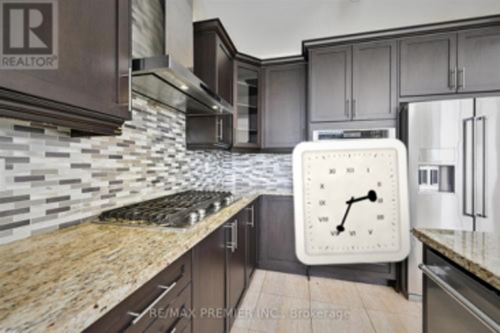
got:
**2:34**
